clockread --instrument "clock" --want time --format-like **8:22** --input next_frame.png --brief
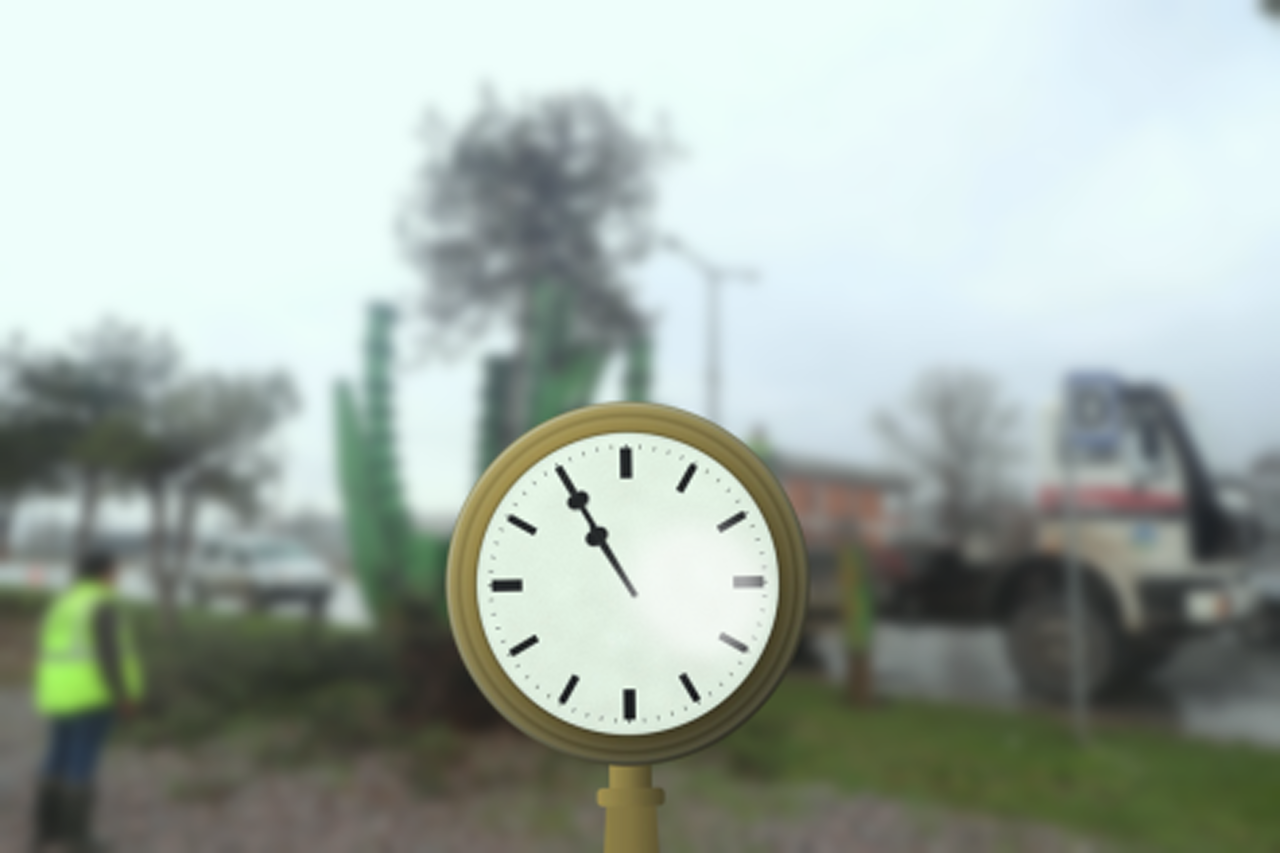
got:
**10:55**
